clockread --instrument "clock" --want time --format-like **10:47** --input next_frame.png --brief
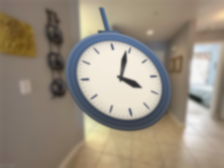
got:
**4:04**
